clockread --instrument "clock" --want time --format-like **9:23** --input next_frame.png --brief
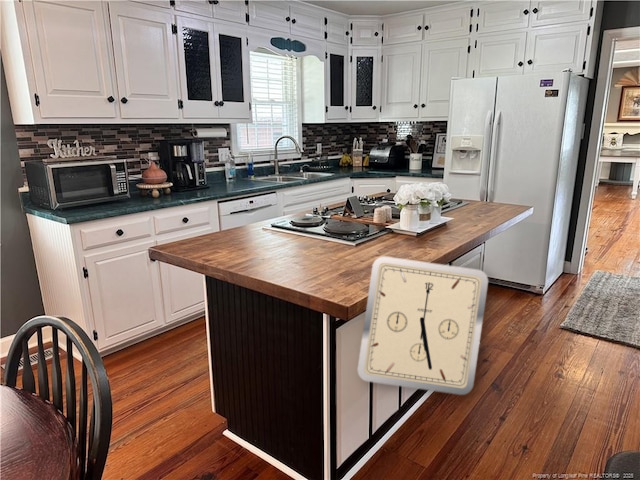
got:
**5:27**
